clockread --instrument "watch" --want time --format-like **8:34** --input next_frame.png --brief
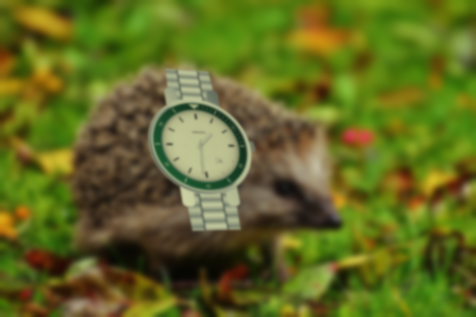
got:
**1:31**
